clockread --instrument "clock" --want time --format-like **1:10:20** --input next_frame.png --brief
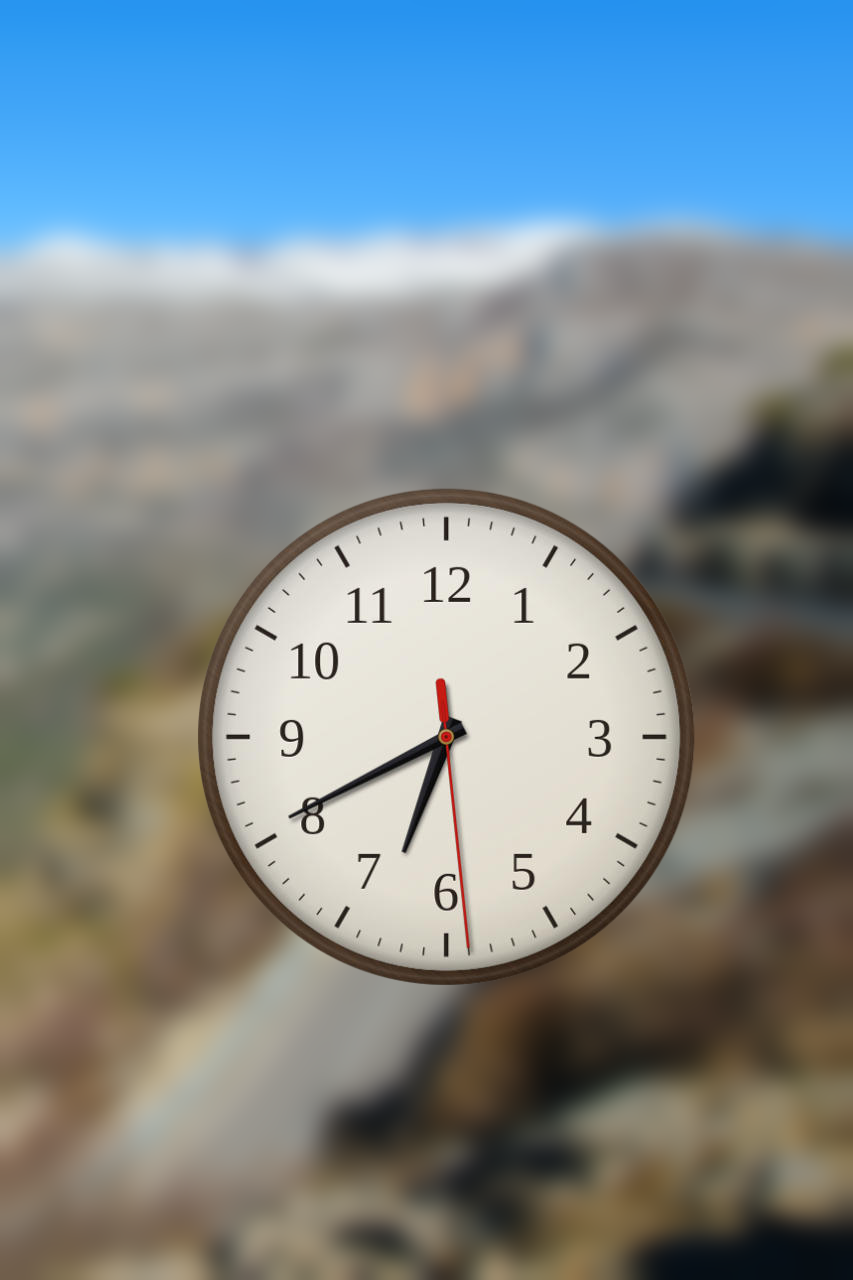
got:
**6:40:29**
